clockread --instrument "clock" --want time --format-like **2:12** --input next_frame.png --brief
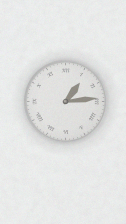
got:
**1:14**
